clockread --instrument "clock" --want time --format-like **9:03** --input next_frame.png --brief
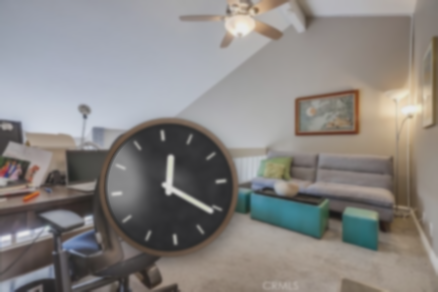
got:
**12:21**
